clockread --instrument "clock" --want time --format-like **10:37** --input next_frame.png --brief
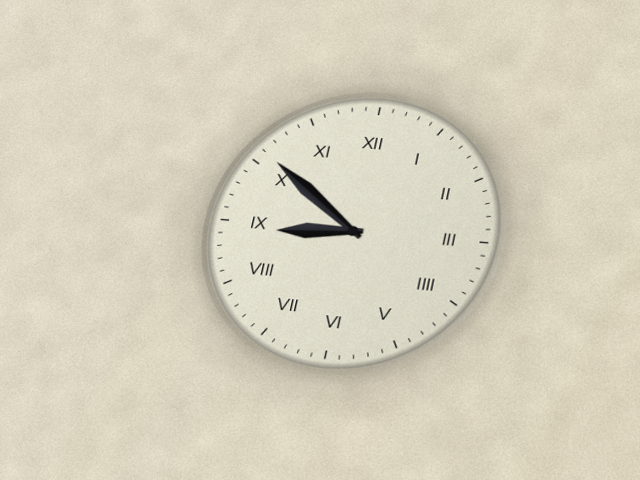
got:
**8:51**
